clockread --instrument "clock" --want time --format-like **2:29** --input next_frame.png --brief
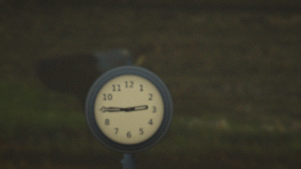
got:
**2:45**
